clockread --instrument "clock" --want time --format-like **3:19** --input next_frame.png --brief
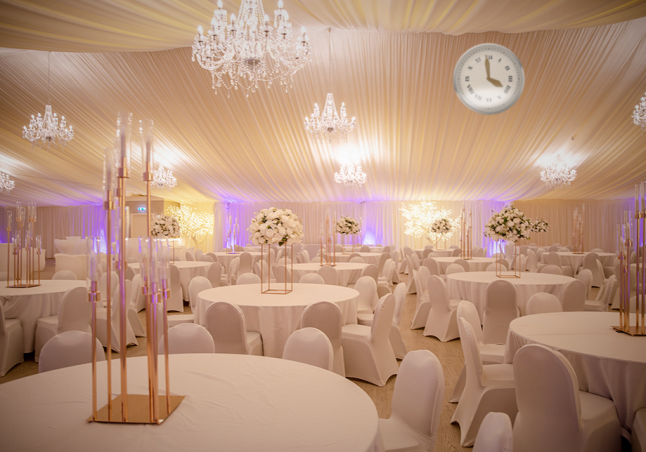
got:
**3:59**
